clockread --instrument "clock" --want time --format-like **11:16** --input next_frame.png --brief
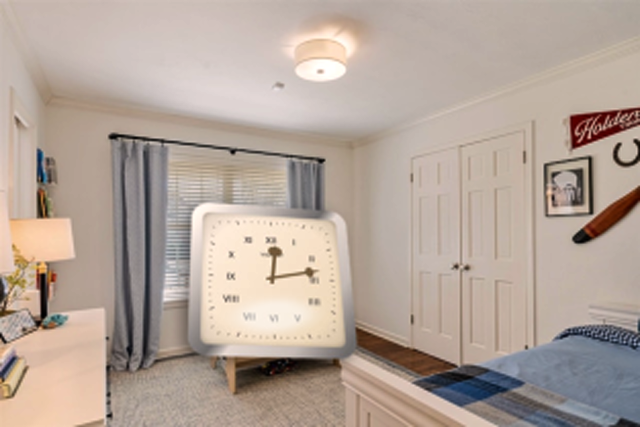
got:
**12:13**
